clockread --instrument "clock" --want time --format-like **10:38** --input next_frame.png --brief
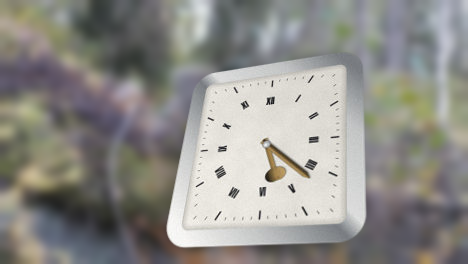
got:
**5:22**
